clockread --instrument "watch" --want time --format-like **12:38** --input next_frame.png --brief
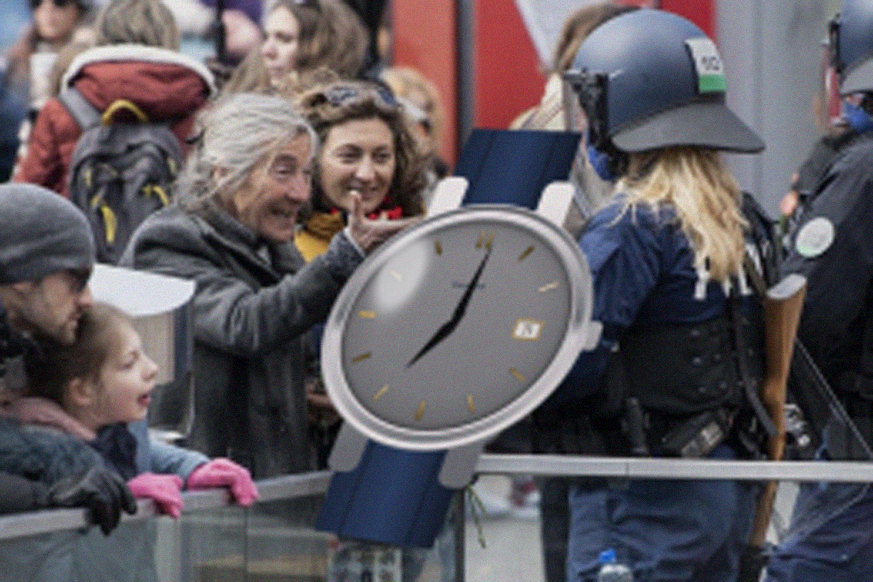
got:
**7:01**
